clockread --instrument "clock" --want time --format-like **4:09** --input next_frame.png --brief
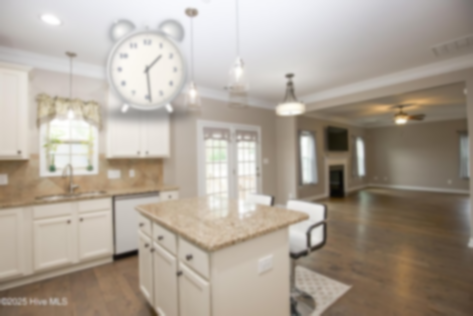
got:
**1:29**
